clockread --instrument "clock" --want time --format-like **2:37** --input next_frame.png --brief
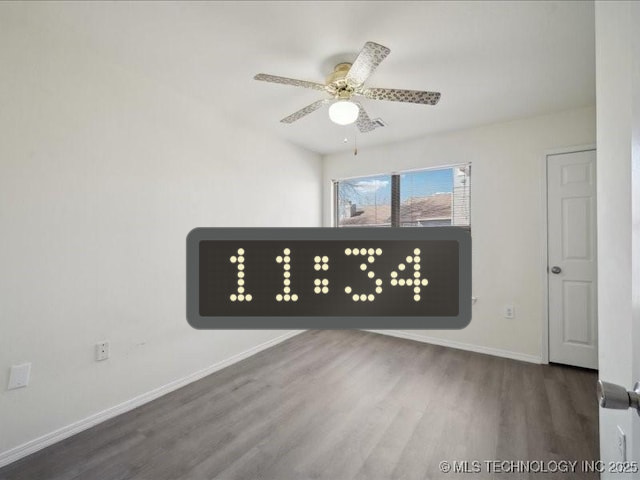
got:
**11:34**
